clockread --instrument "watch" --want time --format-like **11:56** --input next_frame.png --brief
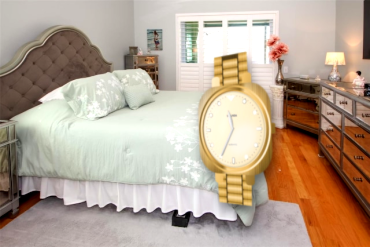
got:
**11:35**
